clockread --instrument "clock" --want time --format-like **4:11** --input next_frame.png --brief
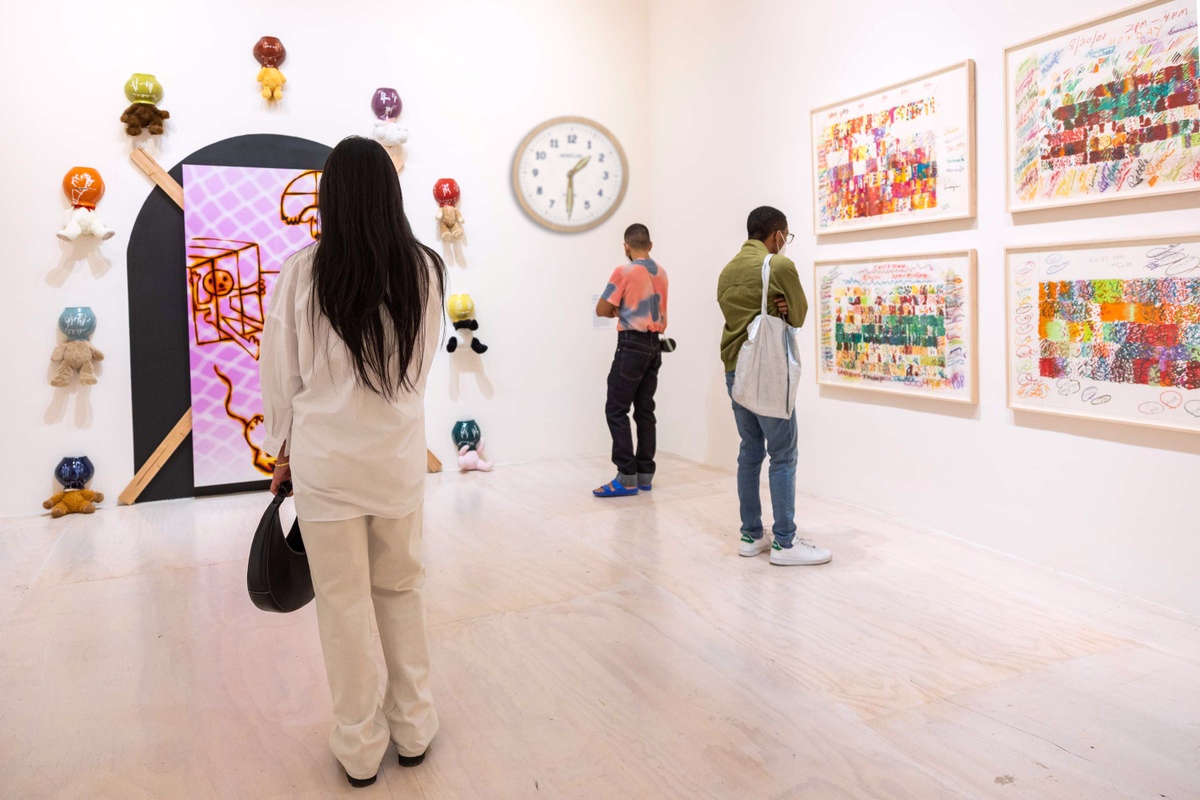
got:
**1:30**
